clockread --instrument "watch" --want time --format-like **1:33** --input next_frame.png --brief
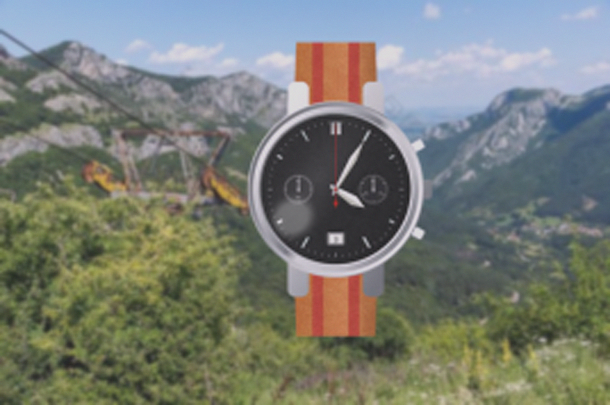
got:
**4:05**
